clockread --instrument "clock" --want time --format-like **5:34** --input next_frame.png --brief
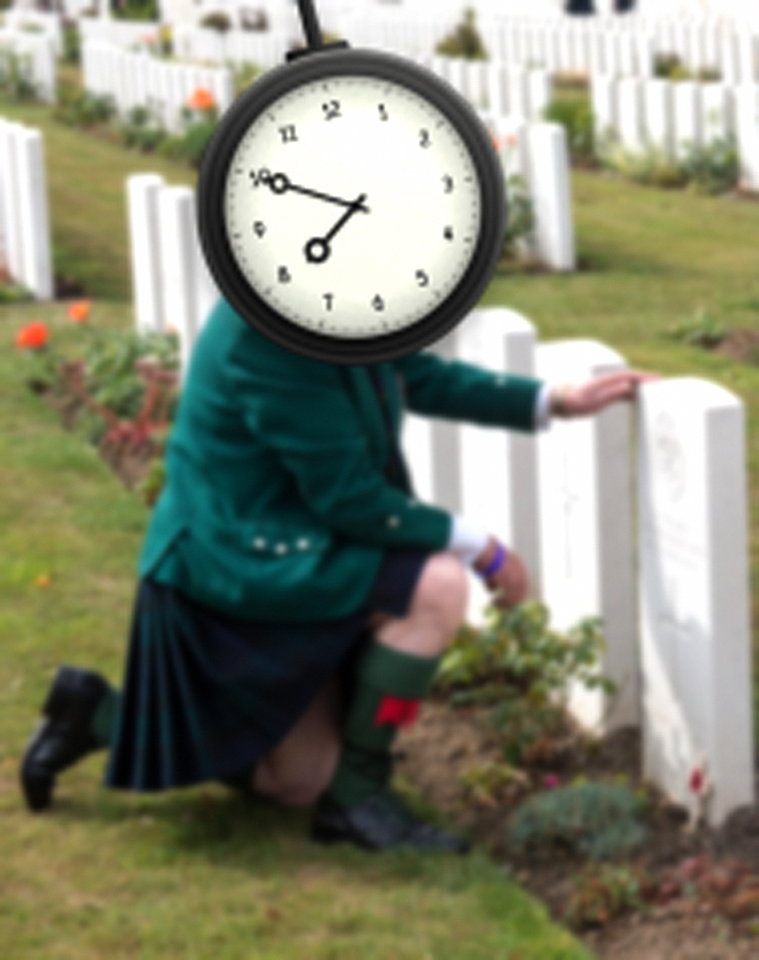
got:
**7:50**
